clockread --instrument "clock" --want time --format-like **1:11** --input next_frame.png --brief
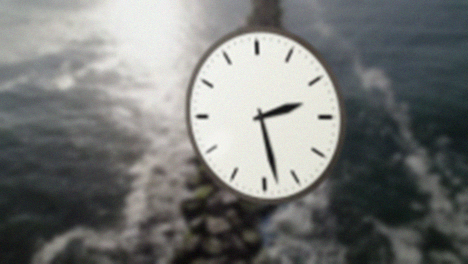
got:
**2:28**
